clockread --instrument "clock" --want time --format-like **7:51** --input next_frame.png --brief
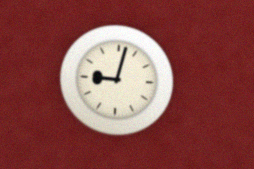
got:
**9:02**
